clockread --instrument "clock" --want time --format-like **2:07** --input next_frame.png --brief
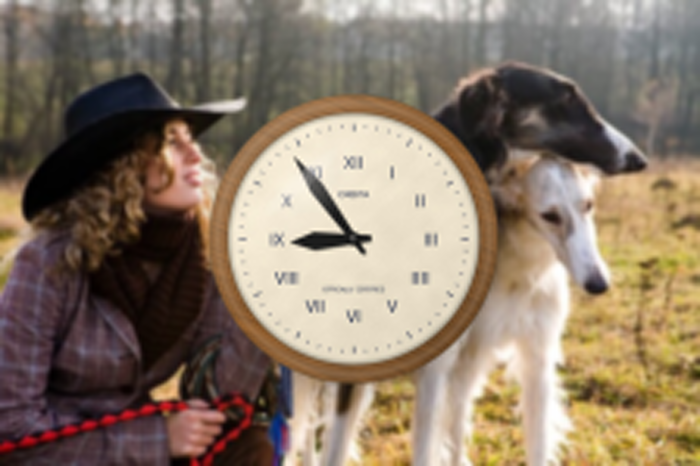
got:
**8:54**
